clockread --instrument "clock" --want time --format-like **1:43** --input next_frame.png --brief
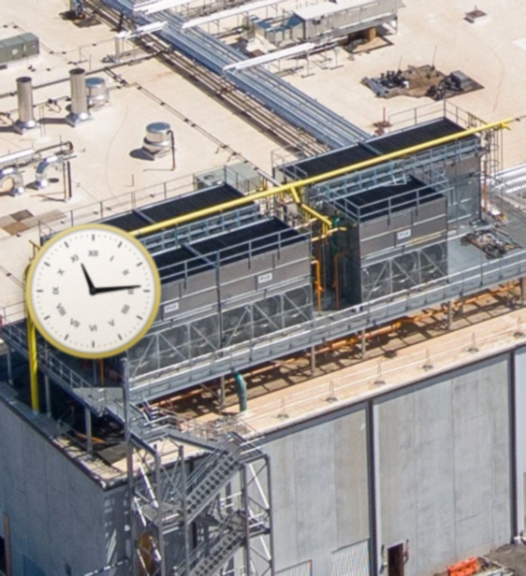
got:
**11:14**
